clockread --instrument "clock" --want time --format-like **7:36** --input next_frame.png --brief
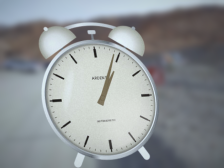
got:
**1:04**
